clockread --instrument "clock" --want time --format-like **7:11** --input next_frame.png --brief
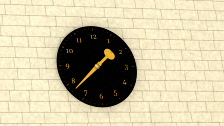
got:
**1:38**
